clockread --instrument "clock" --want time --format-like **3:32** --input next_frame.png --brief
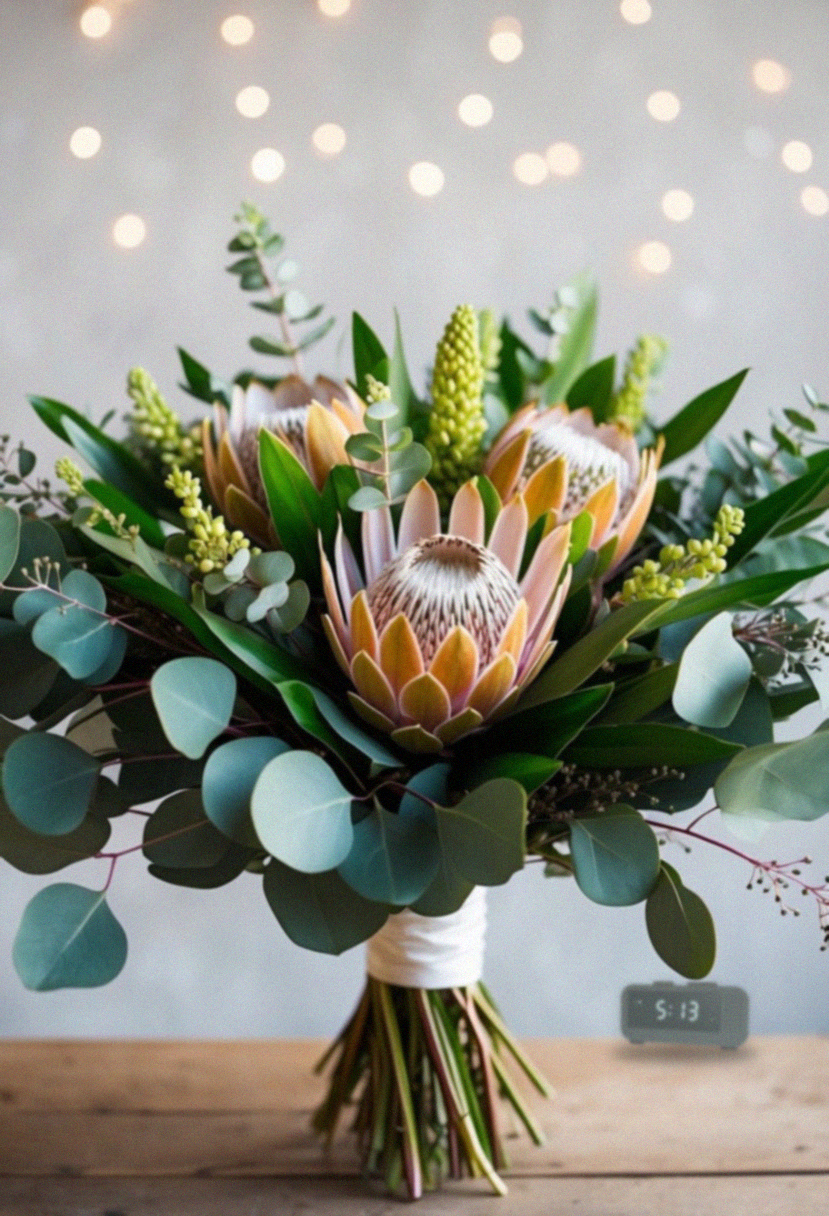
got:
**5:13**
